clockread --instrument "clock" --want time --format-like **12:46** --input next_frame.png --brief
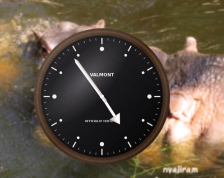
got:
**4:54**
